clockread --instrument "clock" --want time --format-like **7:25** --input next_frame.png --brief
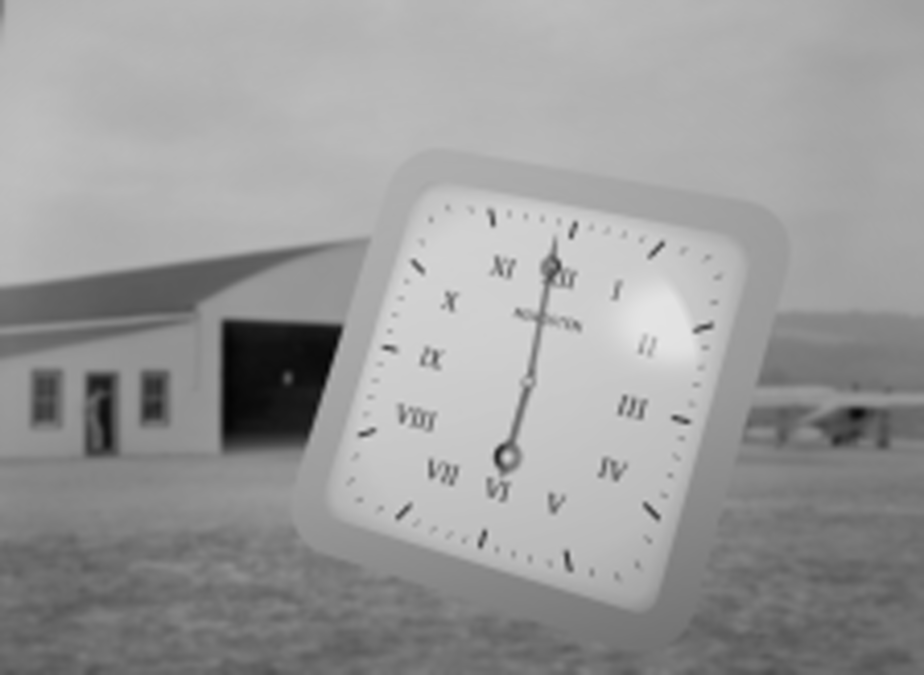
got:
**5:59**
